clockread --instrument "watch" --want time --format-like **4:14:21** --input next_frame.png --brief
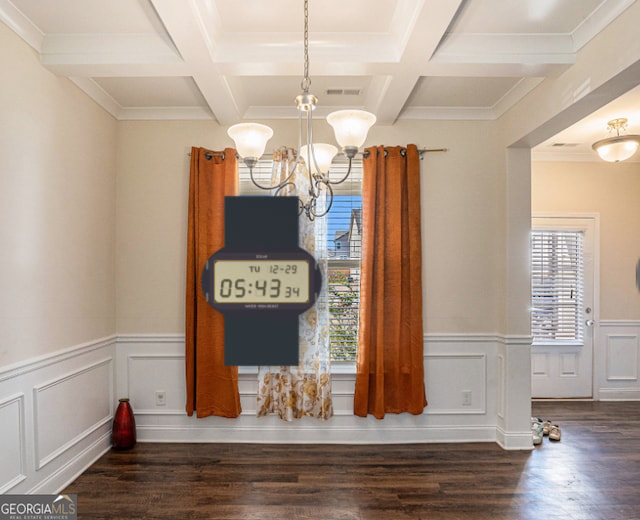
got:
**5:43:34**
